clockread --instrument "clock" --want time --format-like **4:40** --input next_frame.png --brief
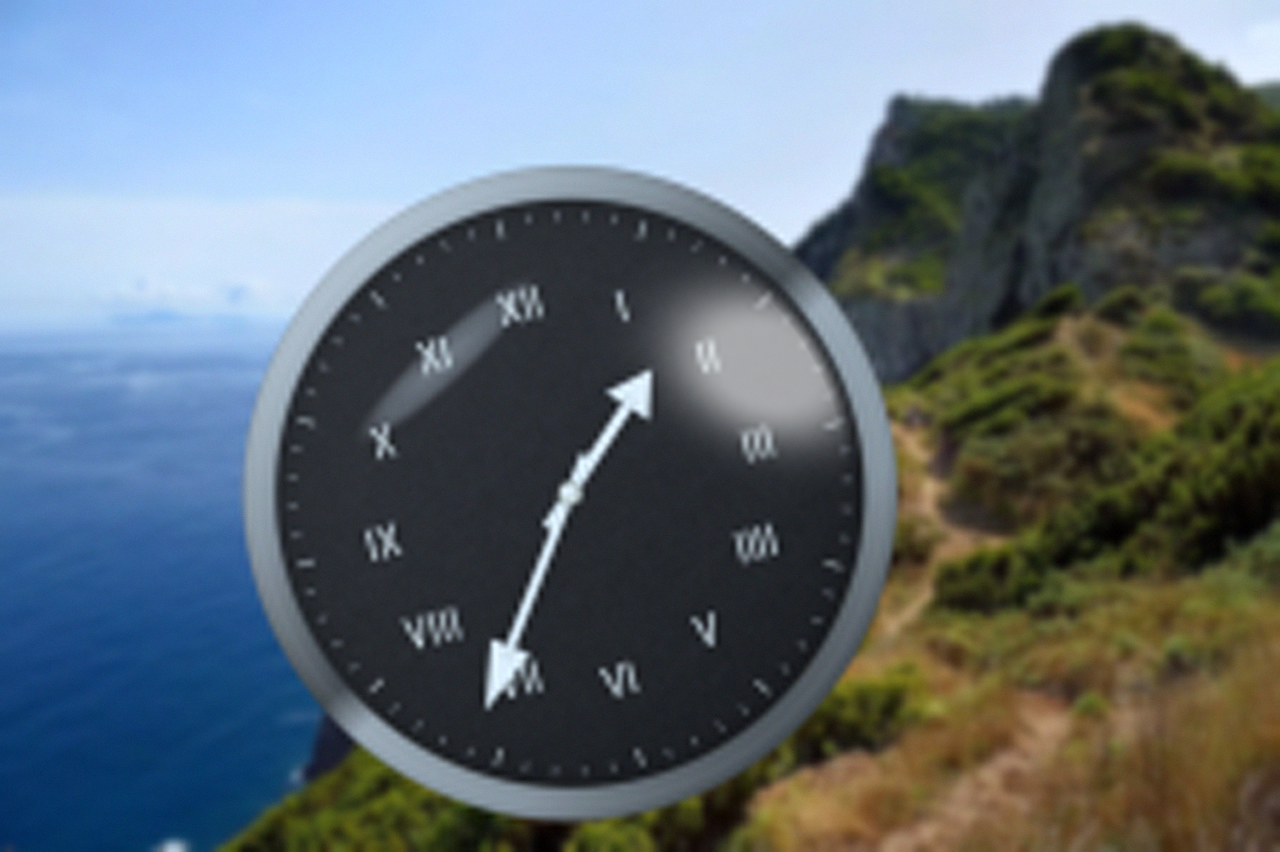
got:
**1:36**
